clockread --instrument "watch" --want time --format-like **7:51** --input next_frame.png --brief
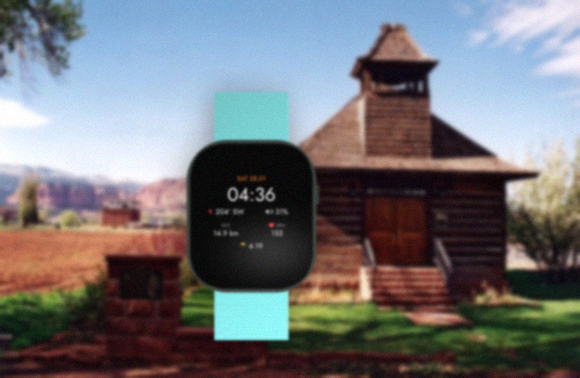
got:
**4:36**
